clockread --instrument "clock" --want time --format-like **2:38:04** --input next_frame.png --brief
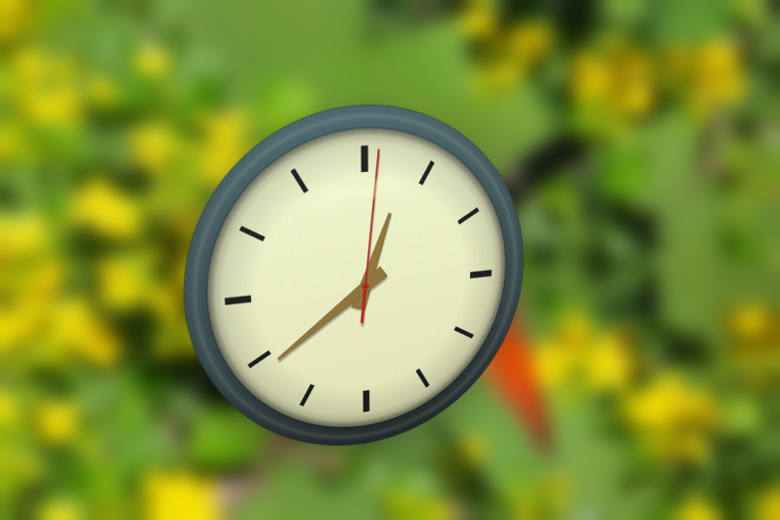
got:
**12:39:01**
